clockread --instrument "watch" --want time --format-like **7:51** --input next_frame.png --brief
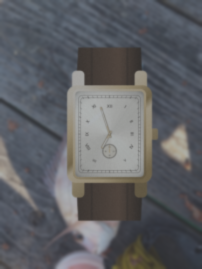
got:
**6:57**
